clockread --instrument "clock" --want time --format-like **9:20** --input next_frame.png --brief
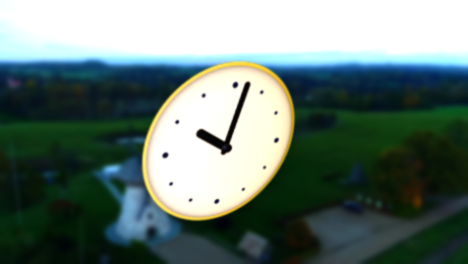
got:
**10:02**
